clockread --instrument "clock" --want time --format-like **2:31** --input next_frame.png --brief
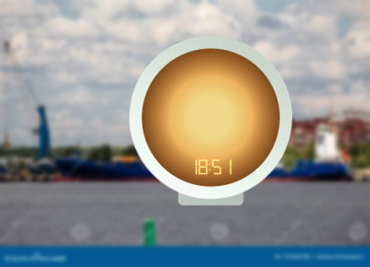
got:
**18:51**
